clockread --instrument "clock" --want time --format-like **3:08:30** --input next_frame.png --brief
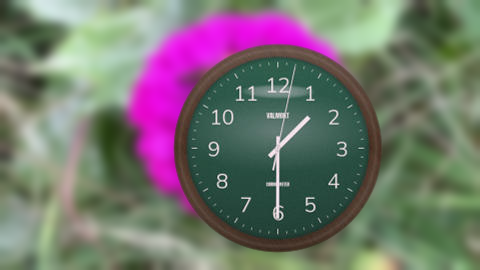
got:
**1:30:02**
